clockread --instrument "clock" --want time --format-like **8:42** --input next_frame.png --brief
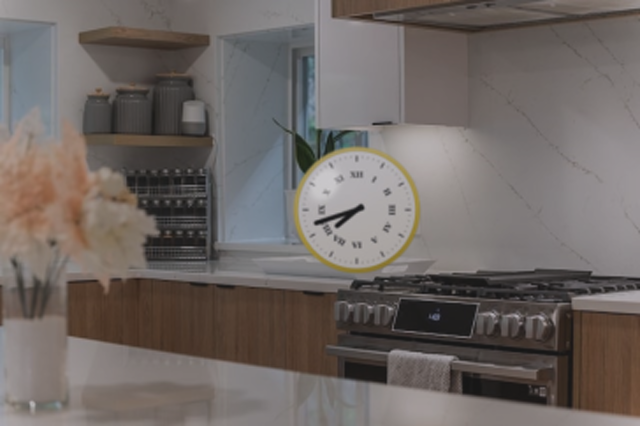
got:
**7:42**
